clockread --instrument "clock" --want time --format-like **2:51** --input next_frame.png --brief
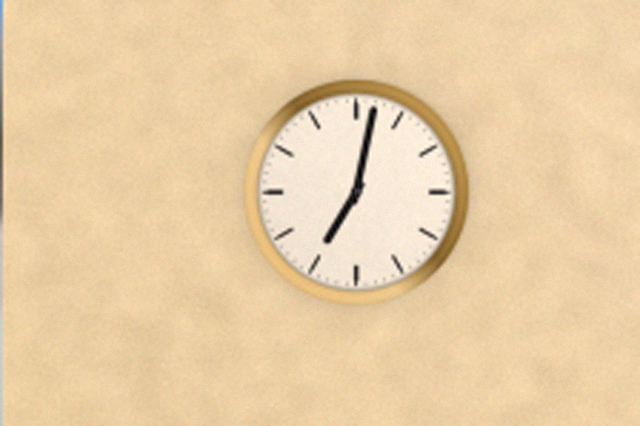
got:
**7:02**
